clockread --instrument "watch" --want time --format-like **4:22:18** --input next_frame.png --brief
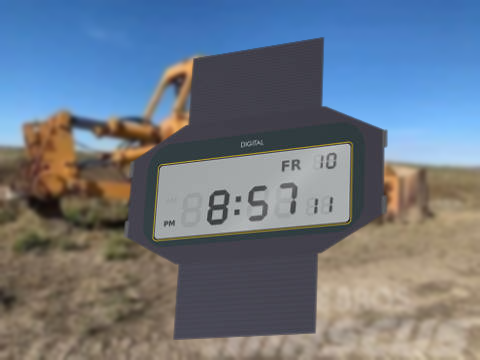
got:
**8:57:11**
